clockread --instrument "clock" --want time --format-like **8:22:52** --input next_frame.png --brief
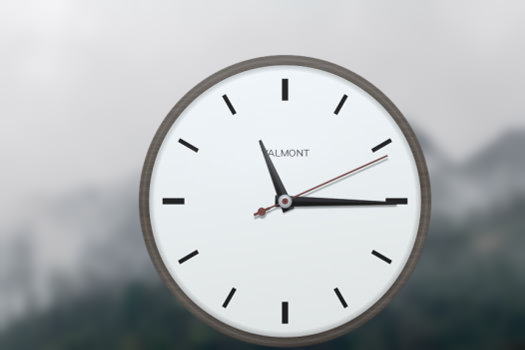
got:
**11:15:11**
